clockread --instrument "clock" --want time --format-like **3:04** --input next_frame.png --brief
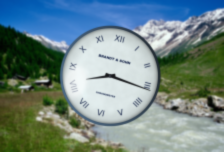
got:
**8:16**
